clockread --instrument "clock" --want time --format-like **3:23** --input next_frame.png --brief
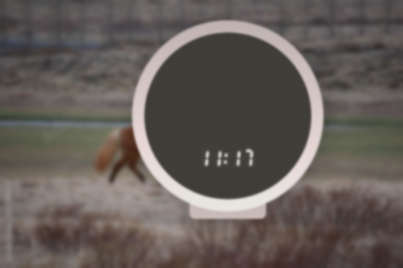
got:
**11:17**
